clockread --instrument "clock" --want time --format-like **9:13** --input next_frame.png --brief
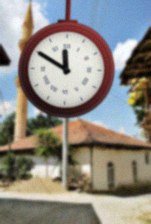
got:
**11:50**
